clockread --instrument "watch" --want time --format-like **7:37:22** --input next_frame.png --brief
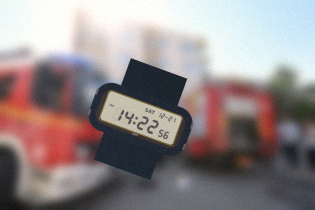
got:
**14:22:56**
